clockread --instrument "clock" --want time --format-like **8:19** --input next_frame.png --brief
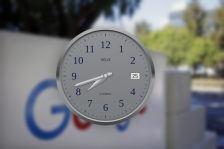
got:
**7:42**
